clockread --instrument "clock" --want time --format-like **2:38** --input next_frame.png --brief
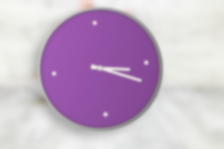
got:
**3:19**
